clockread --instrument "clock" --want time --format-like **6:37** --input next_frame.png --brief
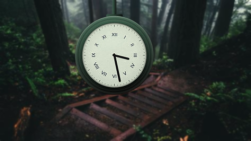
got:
**3:28**
